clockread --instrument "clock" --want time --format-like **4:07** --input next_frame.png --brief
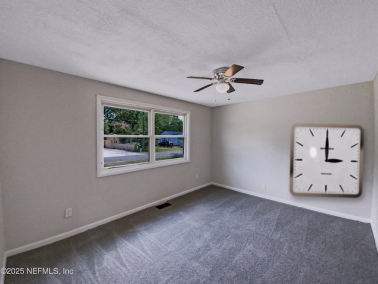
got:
**3:00**
